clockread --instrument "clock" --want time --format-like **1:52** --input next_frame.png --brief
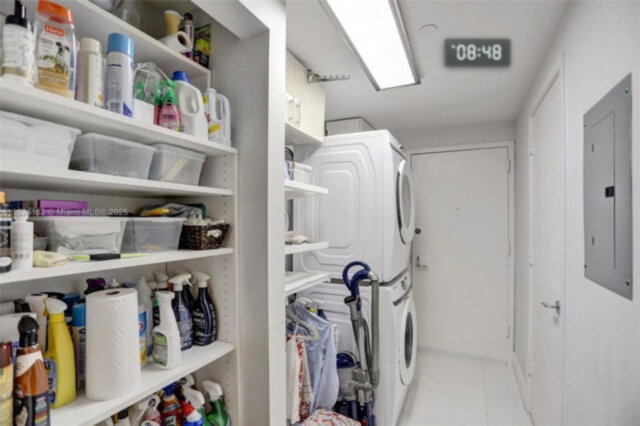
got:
**8:48**
